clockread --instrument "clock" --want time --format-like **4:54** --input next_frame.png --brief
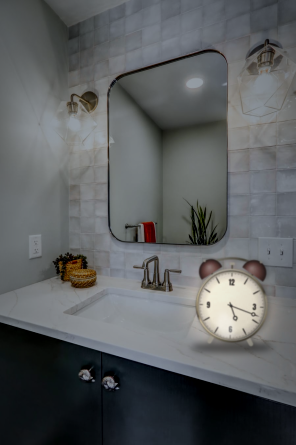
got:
**5:18**
